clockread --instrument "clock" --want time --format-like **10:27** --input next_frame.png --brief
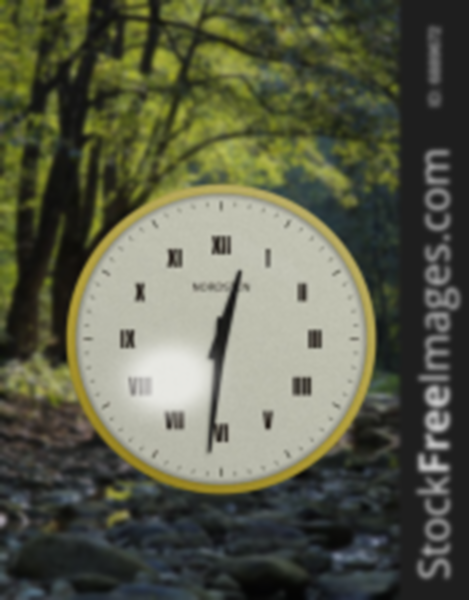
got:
**12:31**
